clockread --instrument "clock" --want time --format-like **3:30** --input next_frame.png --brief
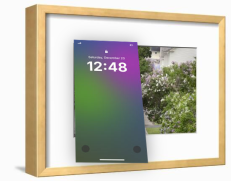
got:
**12:48**
